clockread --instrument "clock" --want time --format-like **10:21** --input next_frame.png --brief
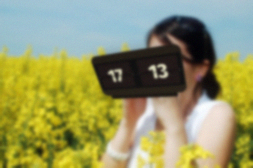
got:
**17:13**
